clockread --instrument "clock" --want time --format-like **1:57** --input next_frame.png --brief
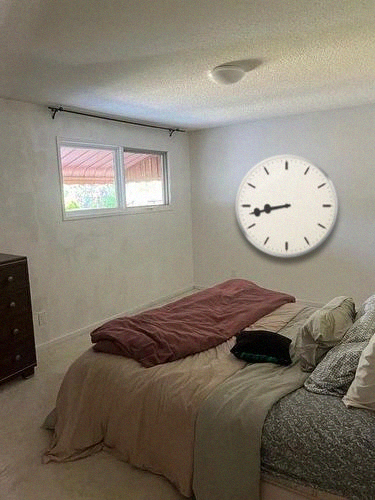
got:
**8:43**
